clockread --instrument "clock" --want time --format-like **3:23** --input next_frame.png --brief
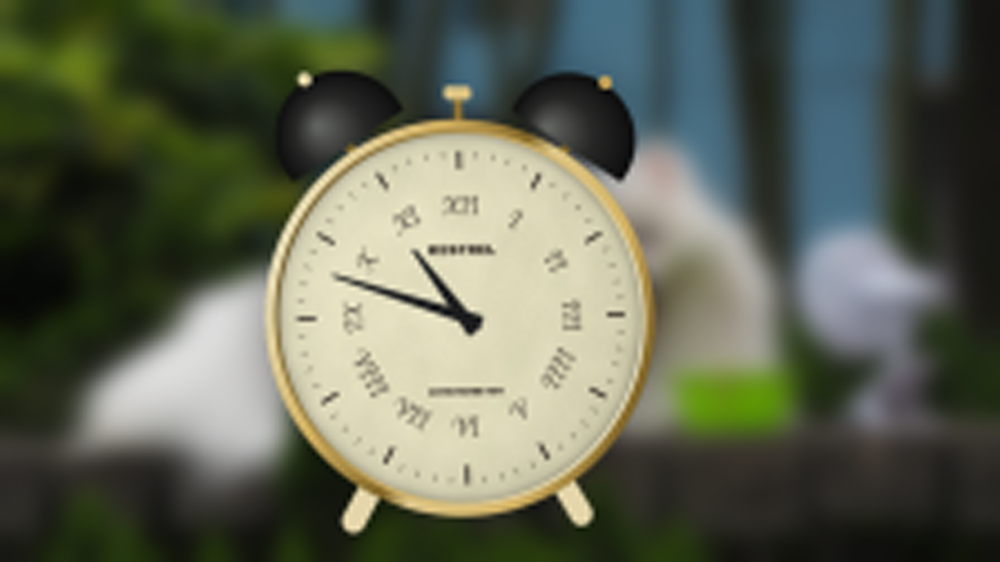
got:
**10:48**
